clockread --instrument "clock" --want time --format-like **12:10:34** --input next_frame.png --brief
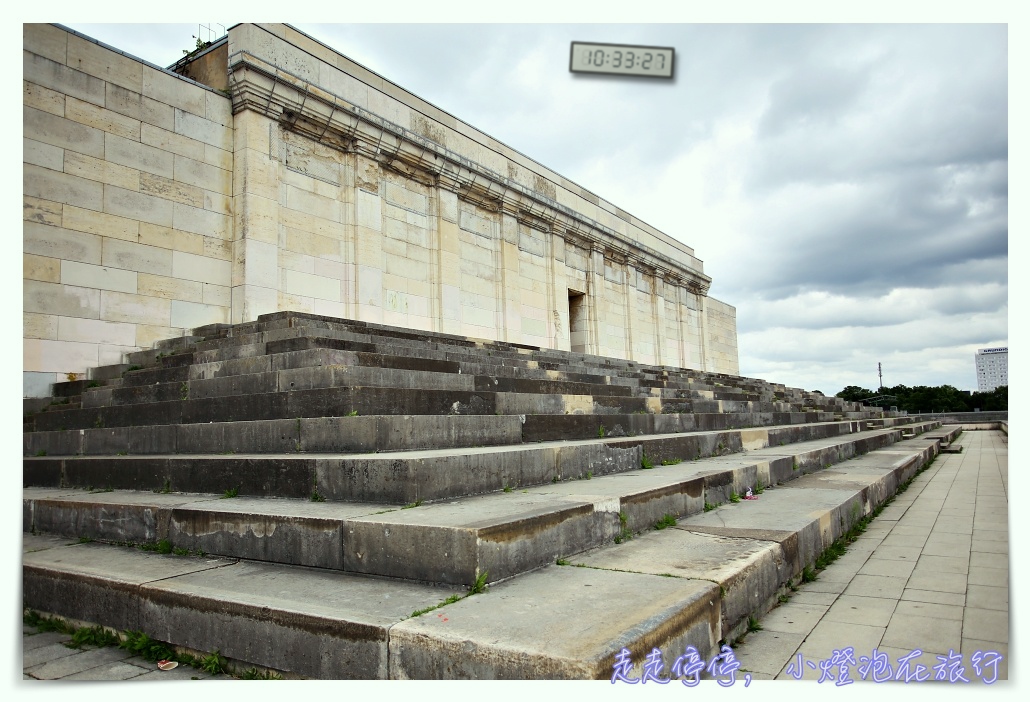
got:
**10:33:27**
